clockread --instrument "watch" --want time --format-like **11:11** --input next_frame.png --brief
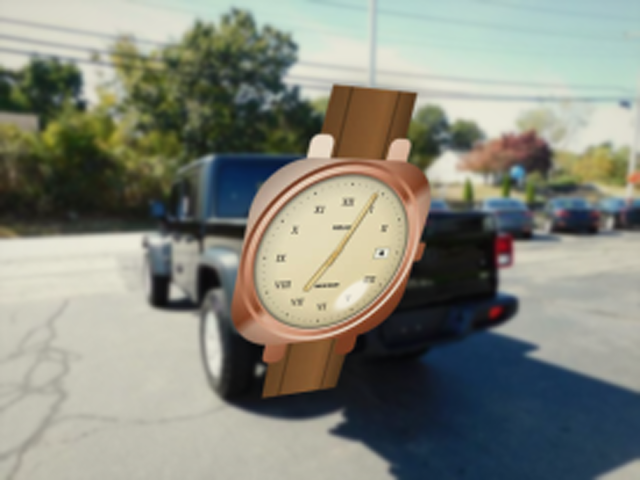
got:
**7:04**
